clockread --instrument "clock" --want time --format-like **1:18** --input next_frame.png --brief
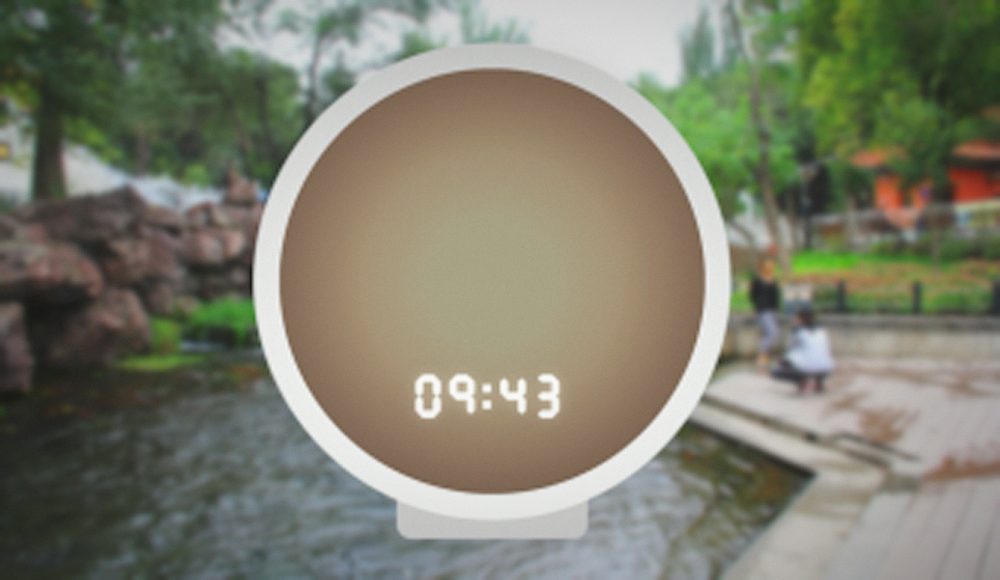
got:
**9:43**
